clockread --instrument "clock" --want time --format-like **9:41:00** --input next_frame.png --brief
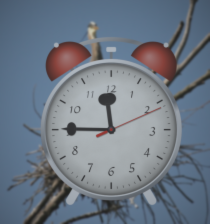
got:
**11:45:11**
